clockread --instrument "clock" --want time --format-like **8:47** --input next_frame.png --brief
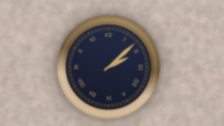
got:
**2:08**
